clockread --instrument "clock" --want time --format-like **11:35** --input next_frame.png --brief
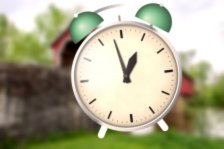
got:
**12:58**
